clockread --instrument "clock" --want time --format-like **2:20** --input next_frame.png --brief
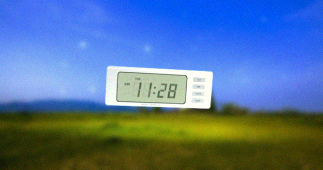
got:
**11:28**
